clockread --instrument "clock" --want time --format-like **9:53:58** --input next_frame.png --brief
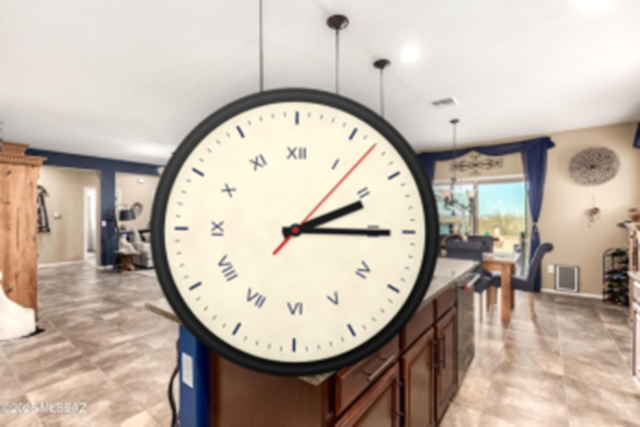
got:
**2:15:07**
